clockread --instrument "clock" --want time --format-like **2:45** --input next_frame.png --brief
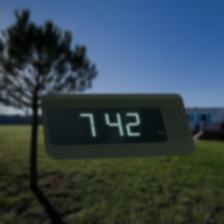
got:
**7:42**
